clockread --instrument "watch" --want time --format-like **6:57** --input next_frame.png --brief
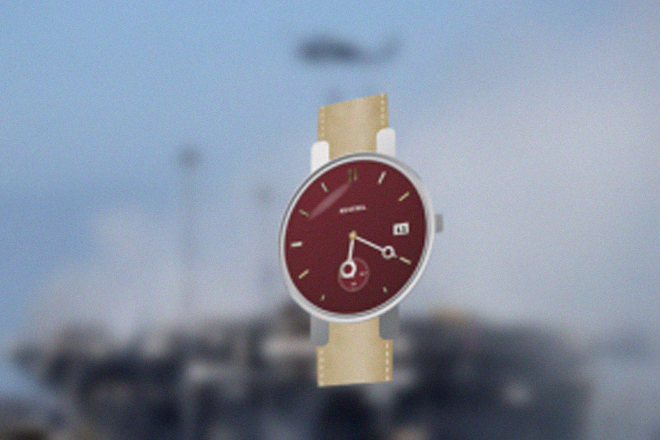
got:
**6:20**
